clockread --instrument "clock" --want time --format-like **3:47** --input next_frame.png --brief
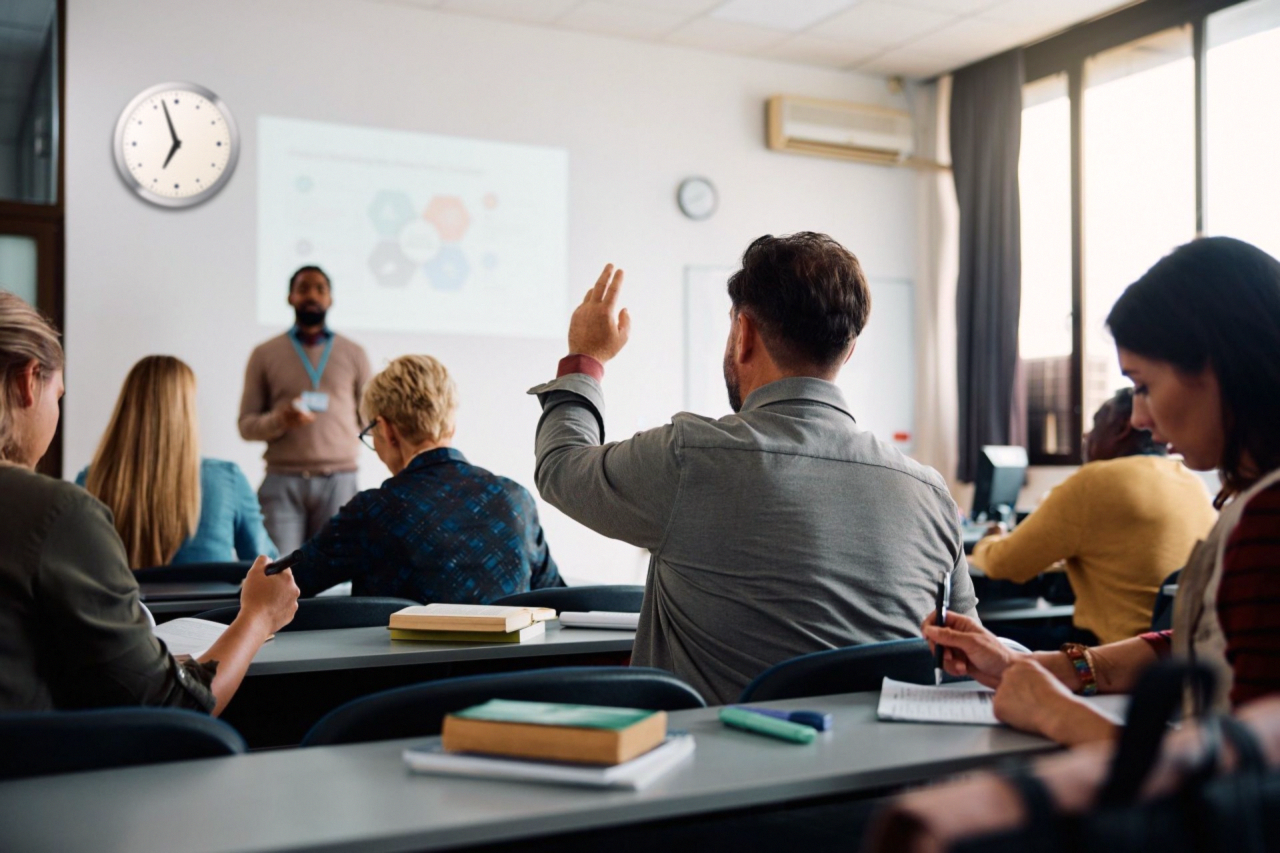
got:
**6:57**
